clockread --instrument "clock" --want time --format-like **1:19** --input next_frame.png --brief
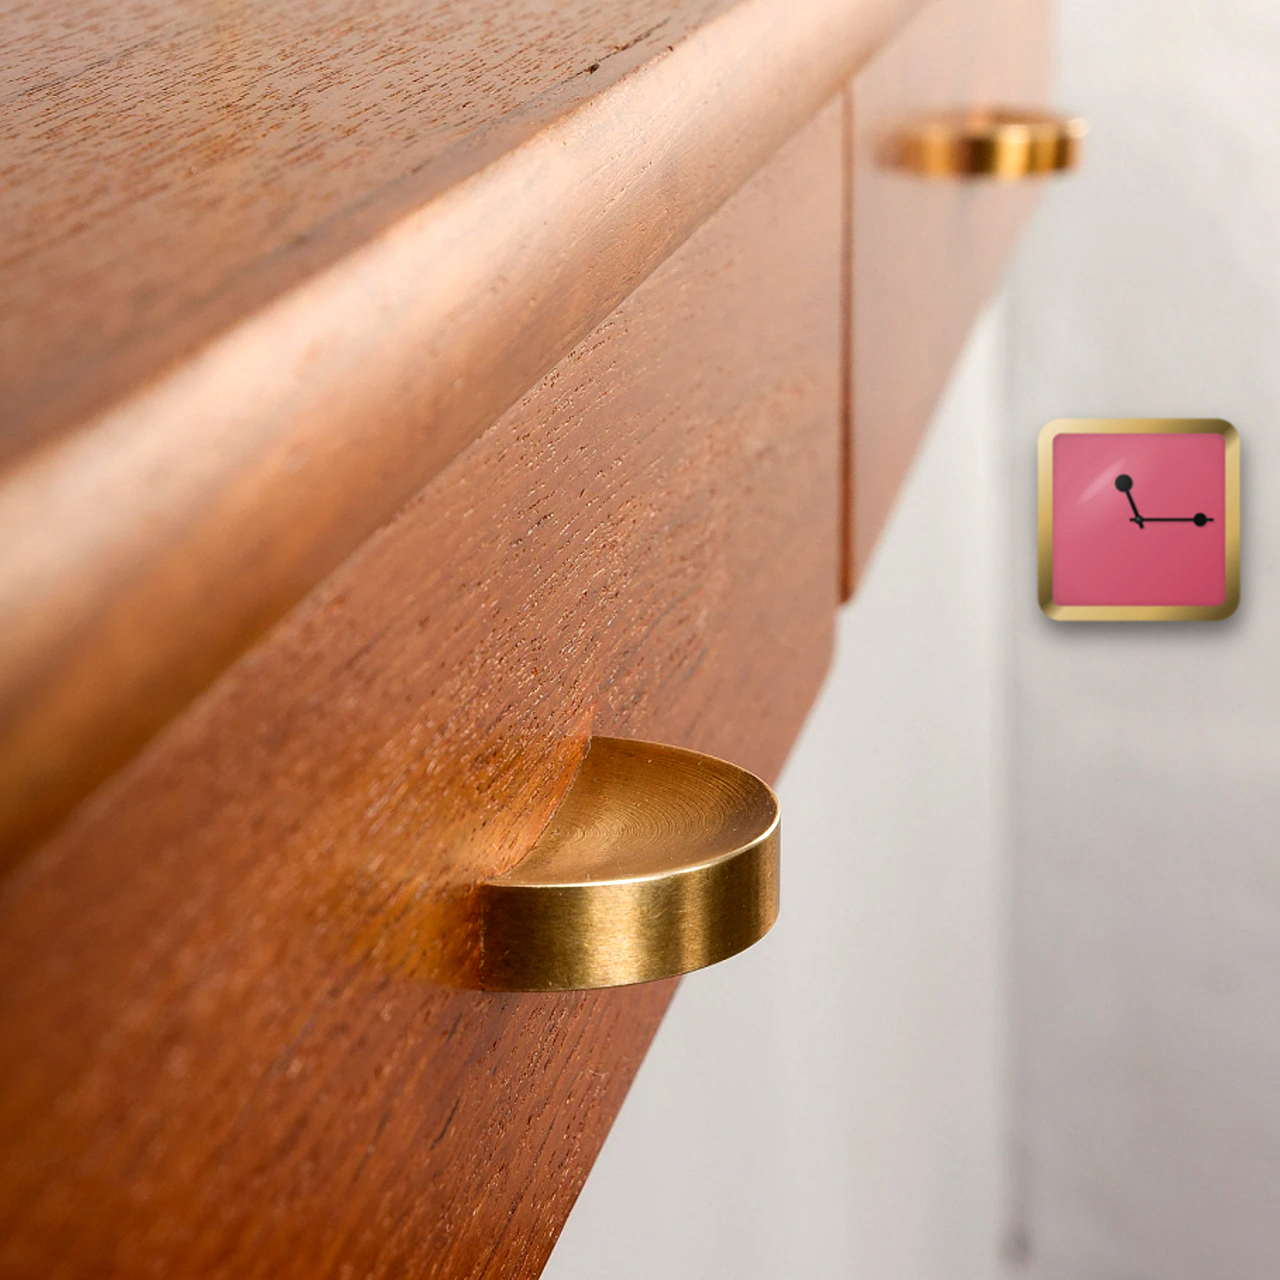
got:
**11:15**
